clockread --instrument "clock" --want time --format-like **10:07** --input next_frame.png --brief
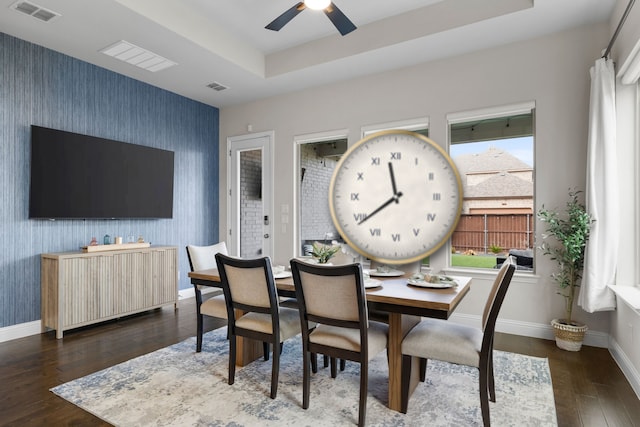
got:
**11:39**
